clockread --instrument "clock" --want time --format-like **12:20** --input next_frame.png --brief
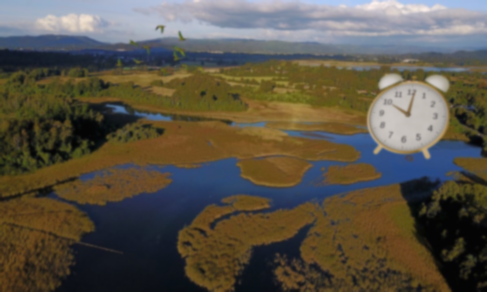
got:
**10:01**
